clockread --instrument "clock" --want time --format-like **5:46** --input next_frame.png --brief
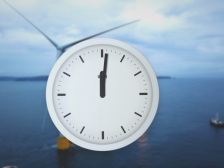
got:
**12:01**
